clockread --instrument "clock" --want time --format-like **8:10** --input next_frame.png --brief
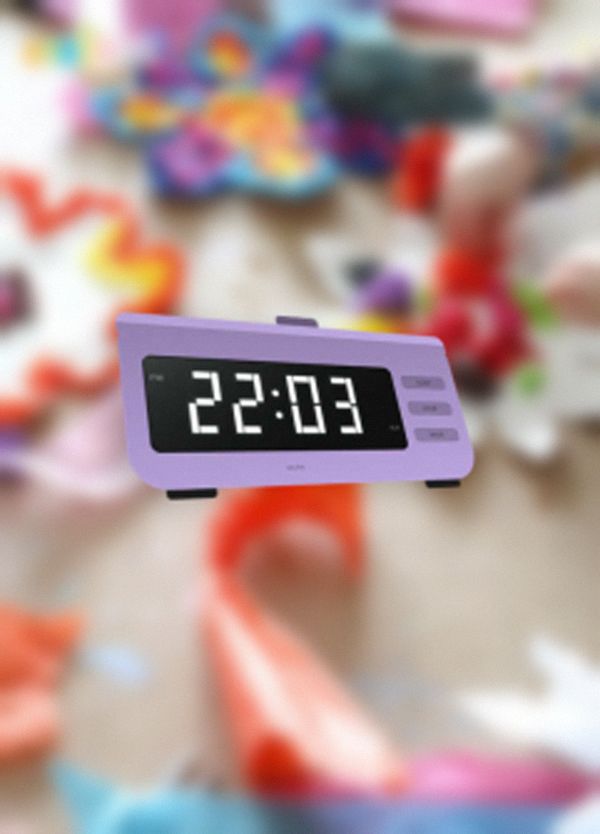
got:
**22:03**
